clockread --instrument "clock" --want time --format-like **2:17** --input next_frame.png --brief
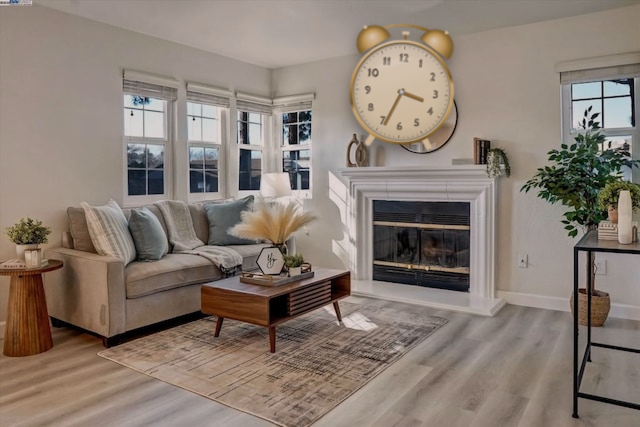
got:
**3:34**
